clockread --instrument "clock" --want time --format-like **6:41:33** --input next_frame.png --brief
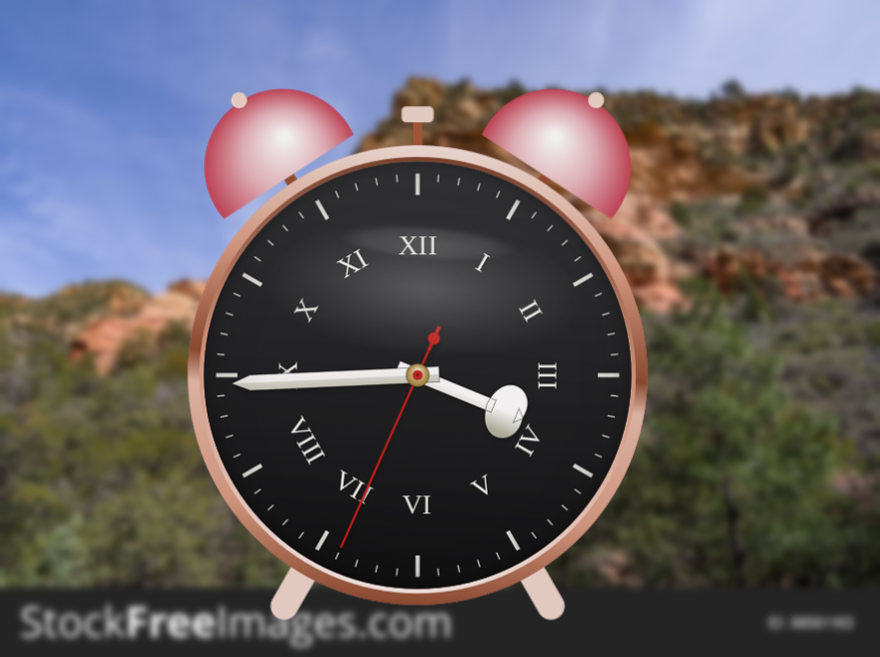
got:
**3:44:34**
